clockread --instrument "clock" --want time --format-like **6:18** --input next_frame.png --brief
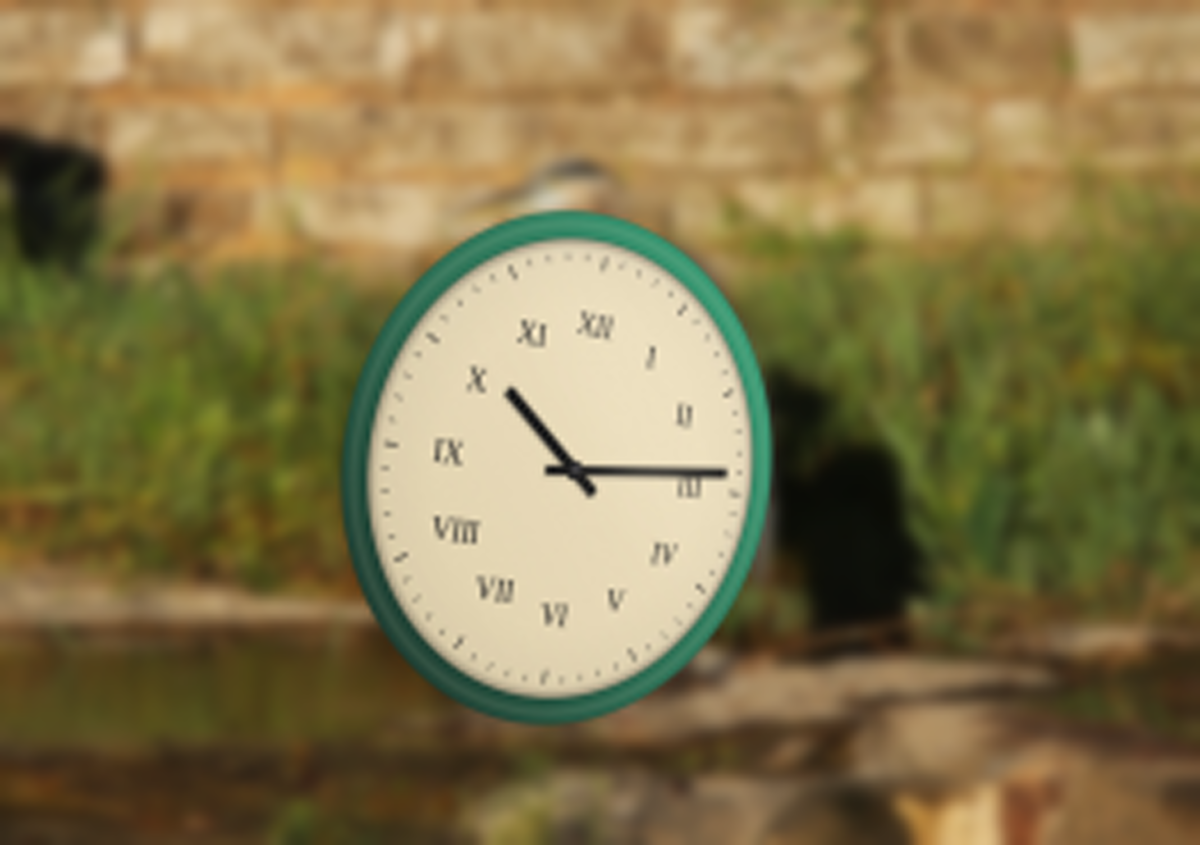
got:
**10:14**
